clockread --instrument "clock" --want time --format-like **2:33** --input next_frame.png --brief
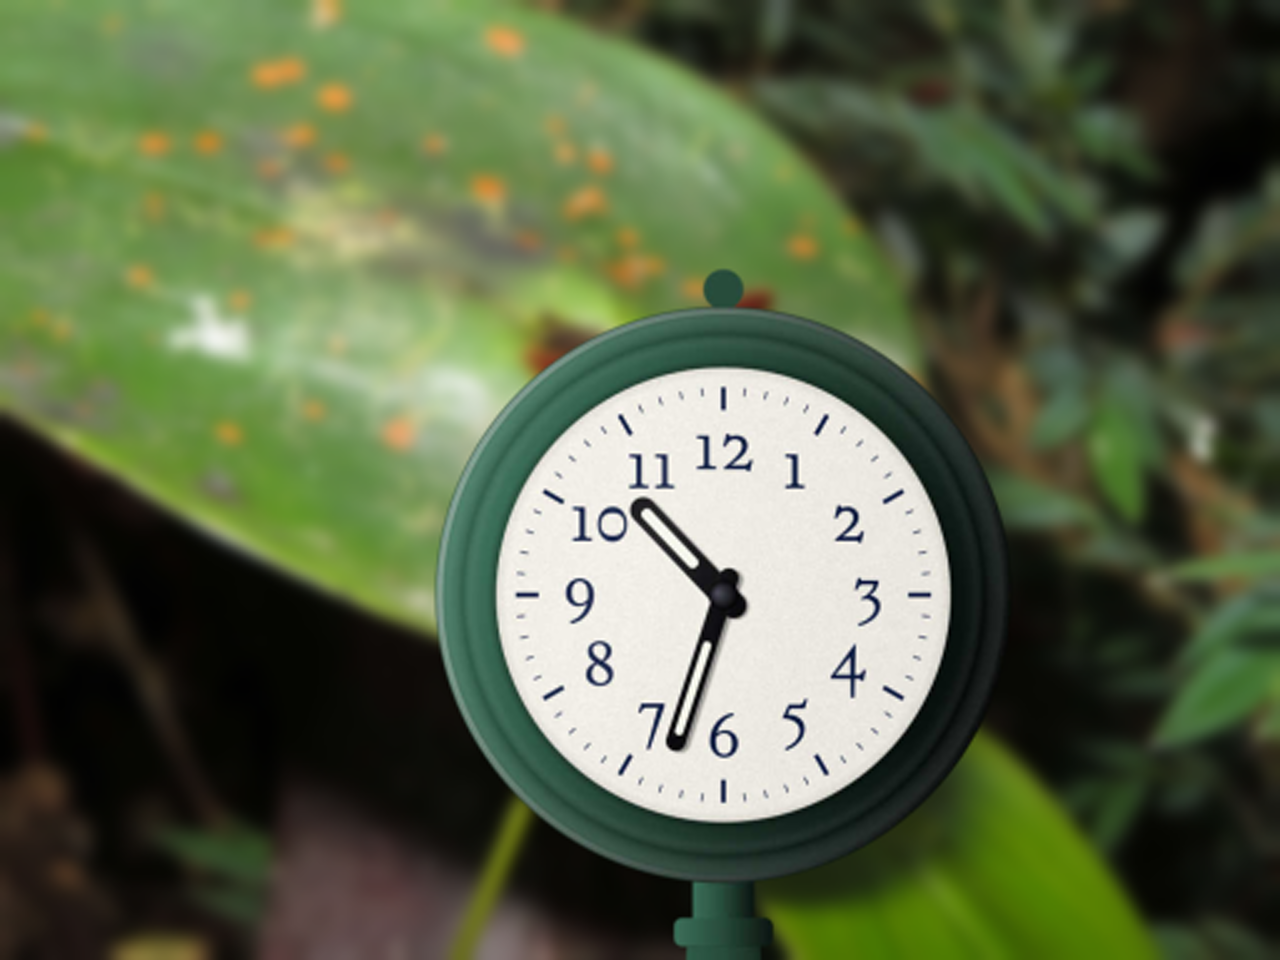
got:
**10:33**
